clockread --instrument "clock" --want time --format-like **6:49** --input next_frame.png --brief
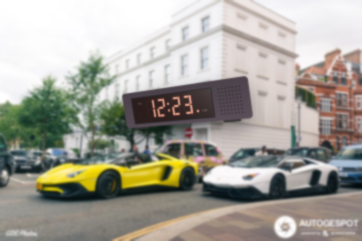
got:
**12:23**
